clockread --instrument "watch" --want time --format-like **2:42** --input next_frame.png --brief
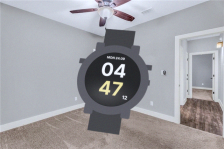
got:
**4:47**
